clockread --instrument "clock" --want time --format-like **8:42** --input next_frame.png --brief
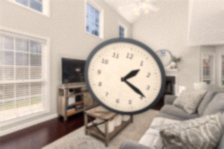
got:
**1:19**
